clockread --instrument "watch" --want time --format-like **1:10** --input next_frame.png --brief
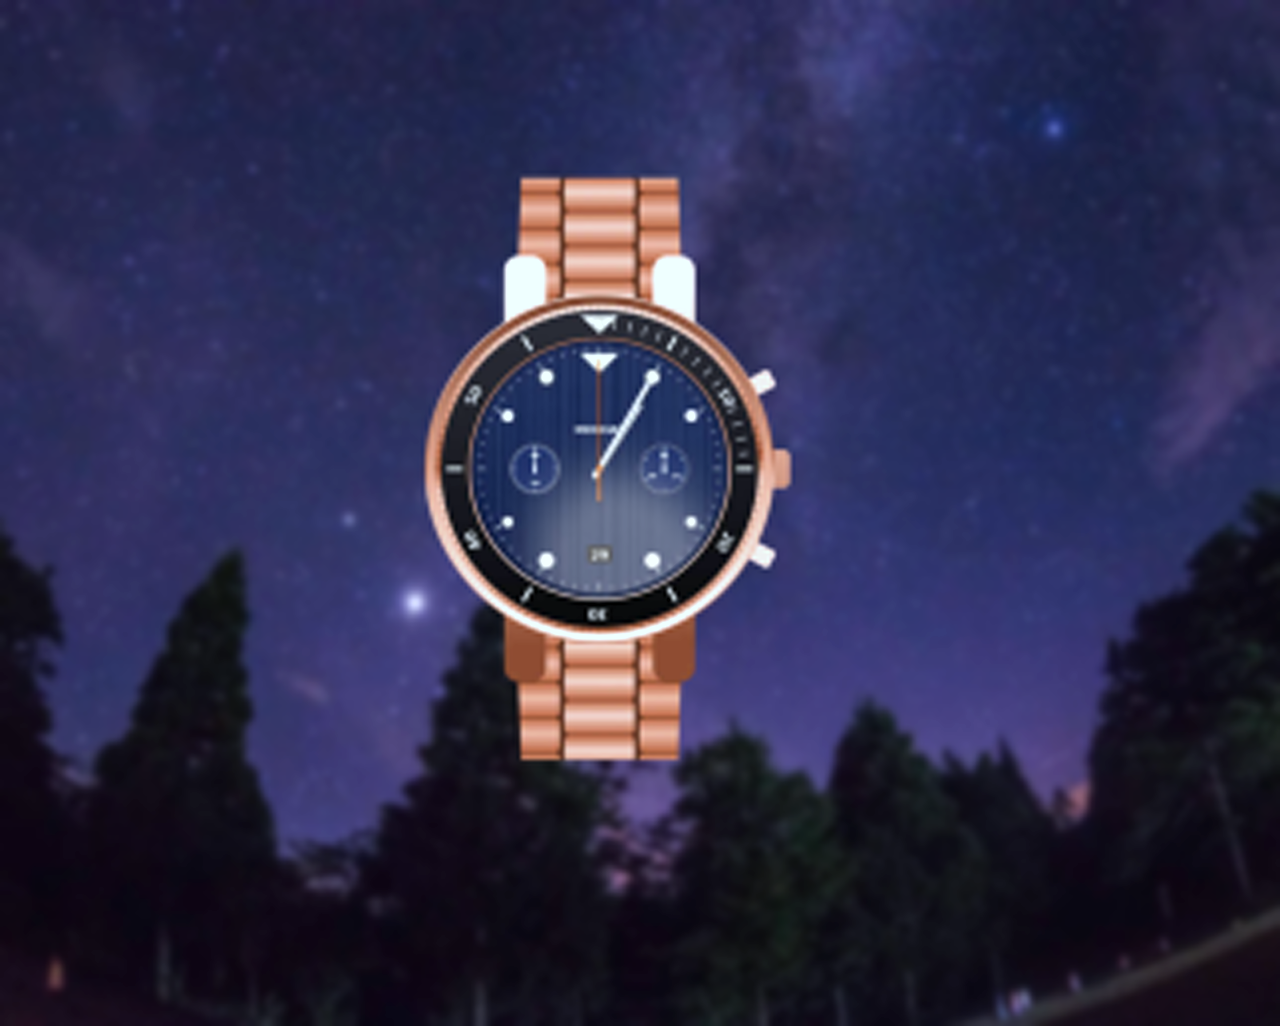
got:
**1:05**
